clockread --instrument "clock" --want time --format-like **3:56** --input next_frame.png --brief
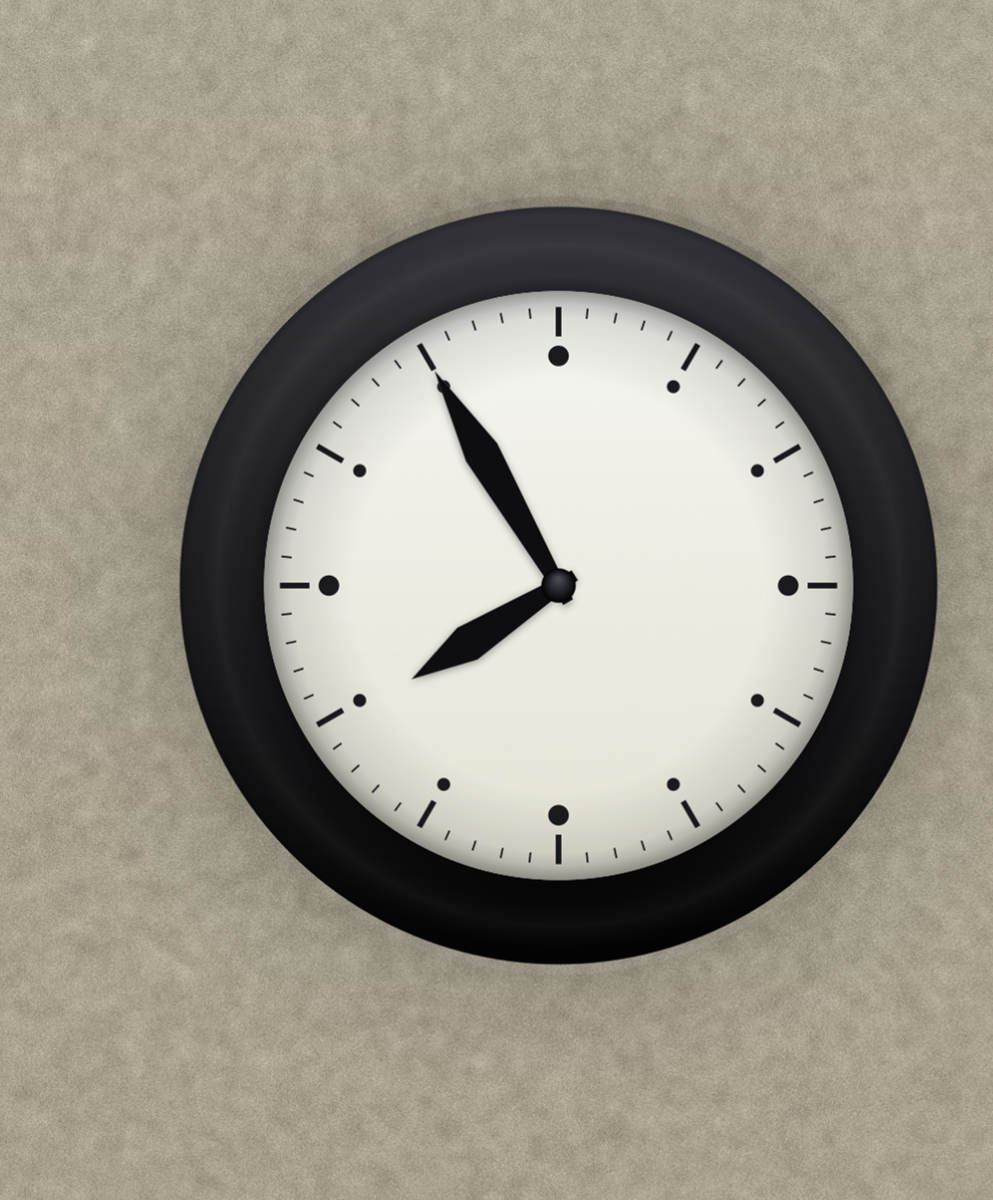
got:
**7:55**
